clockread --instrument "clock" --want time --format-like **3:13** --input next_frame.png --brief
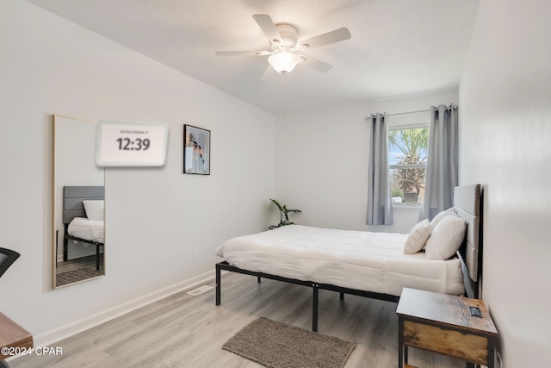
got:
**12:39**
